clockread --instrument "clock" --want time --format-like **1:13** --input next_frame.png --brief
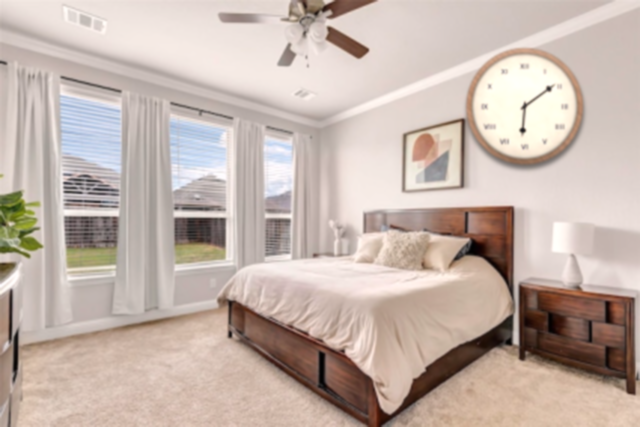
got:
**6:09**
